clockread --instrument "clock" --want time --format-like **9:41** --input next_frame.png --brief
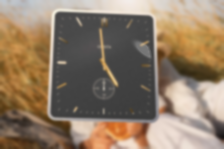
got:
**4:59**
